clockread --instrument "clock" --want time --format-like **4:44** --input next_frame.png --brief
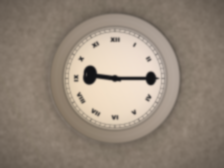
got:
**9:15**
